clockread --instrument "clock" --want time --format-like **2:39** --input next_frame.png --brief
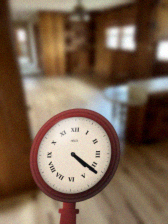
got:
**4:21**
